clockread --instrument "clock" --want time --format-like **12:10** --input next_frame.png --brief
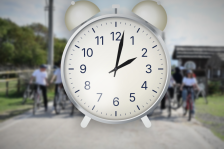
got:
**2:02**
